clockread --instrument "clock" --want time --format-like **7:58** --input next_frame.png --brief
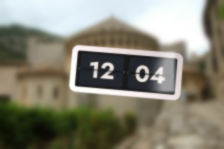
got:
**12:04**
